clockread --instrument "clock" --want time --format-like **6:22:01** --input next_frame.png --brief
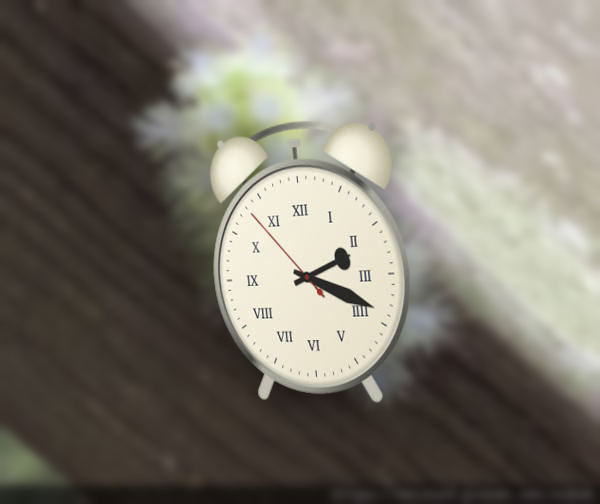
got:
**2:18:53**
